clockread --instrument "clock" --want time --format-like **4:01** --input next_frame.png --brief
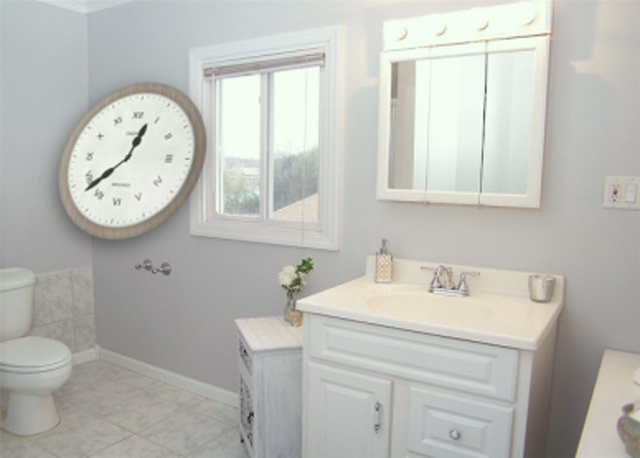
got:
**12:38**
